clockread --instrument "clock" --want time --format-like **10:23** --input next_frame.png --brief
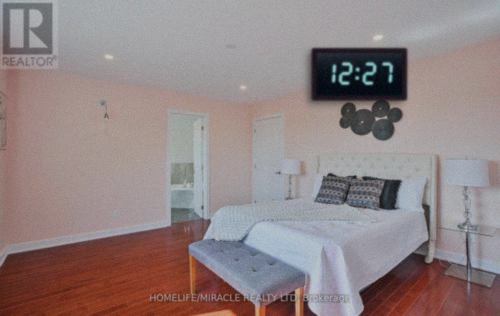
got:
**12:27**
